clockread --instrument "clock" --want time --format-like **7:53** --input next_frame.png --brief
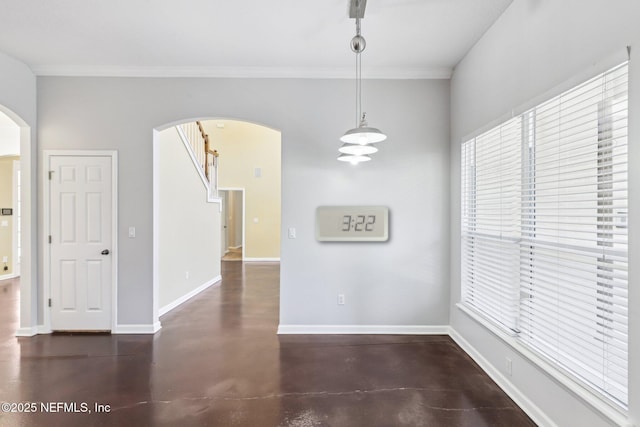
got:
**3:22**
